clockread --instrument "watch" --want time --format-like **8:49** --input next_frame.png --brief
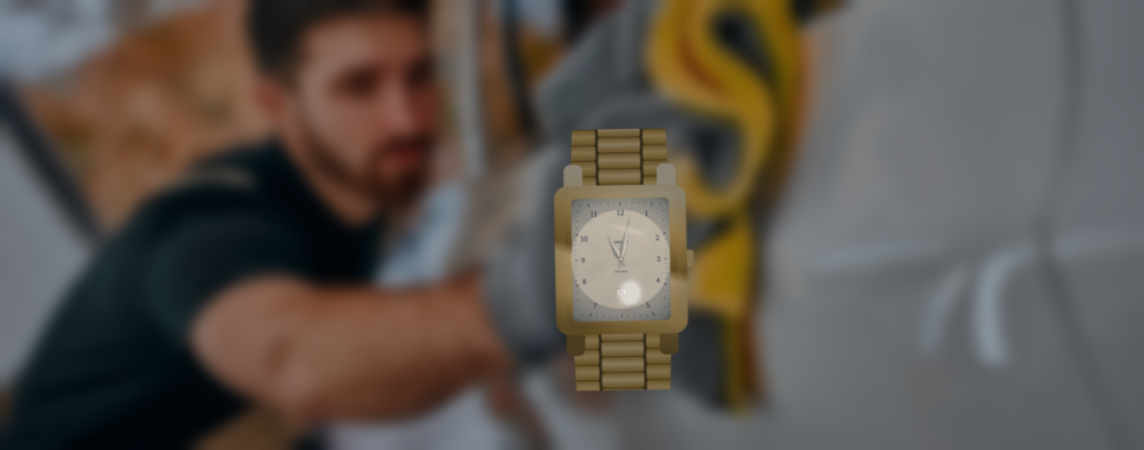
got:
**11:02**
